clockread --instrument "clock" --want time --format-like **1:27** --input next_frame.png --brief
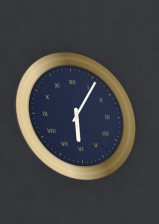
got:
**6:06**
